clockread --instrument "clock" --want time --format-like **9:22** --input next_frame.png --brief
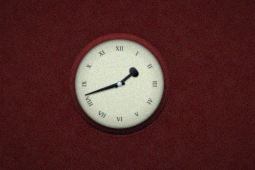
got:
**1:42**
